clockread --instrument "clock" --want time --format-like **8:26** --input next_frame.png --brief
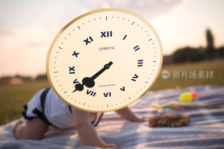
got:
**7:39**
